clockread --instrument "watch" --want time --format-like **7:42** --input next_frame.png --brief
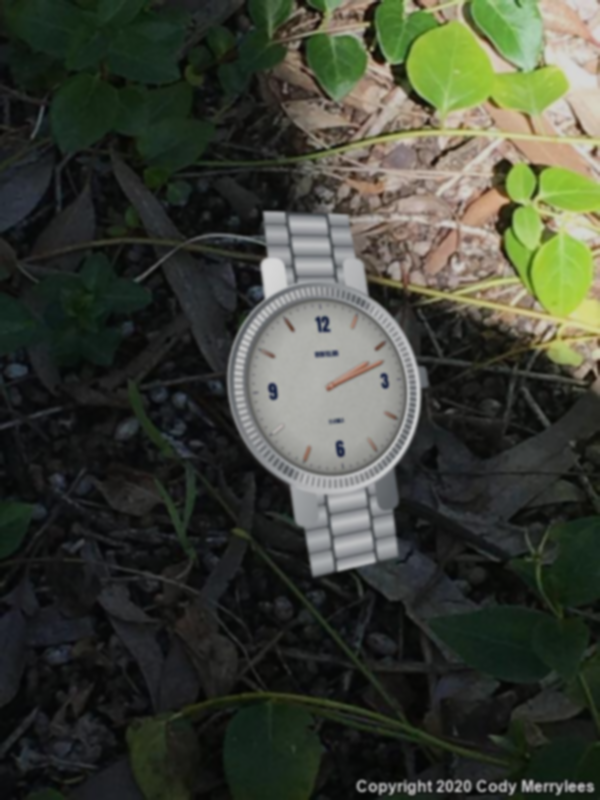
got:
**2:12**
